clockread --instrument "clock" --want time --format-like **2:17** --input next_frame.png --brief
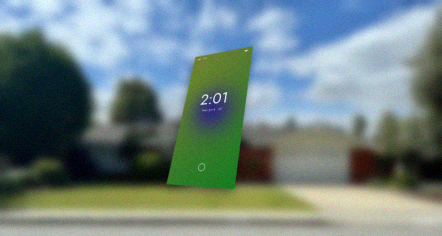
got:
**2:01**
